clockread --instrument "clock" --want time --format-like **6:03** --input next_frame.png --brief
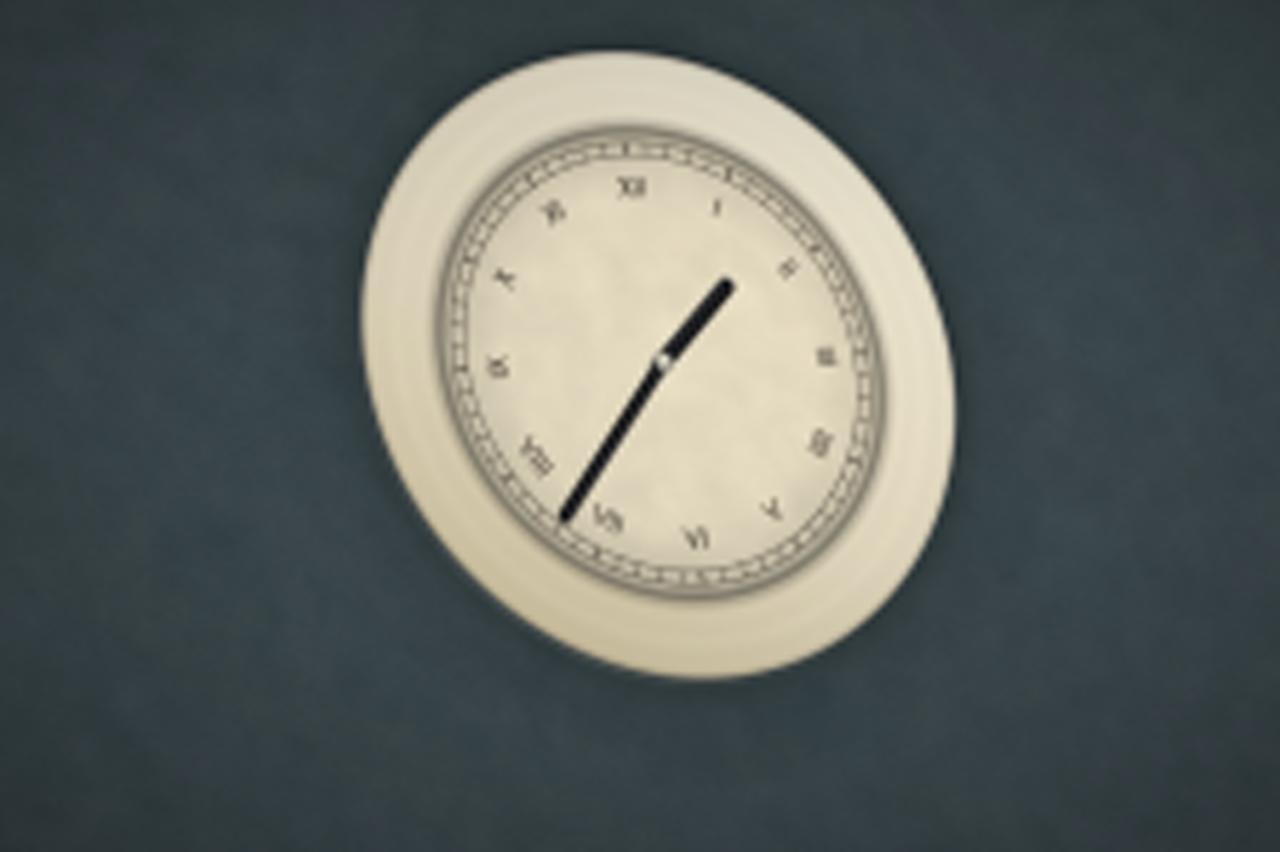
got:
**1:37**
